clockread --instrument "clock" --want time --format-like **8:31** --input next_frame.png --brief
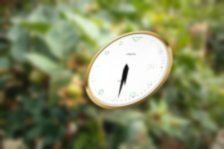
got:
**5:29**
